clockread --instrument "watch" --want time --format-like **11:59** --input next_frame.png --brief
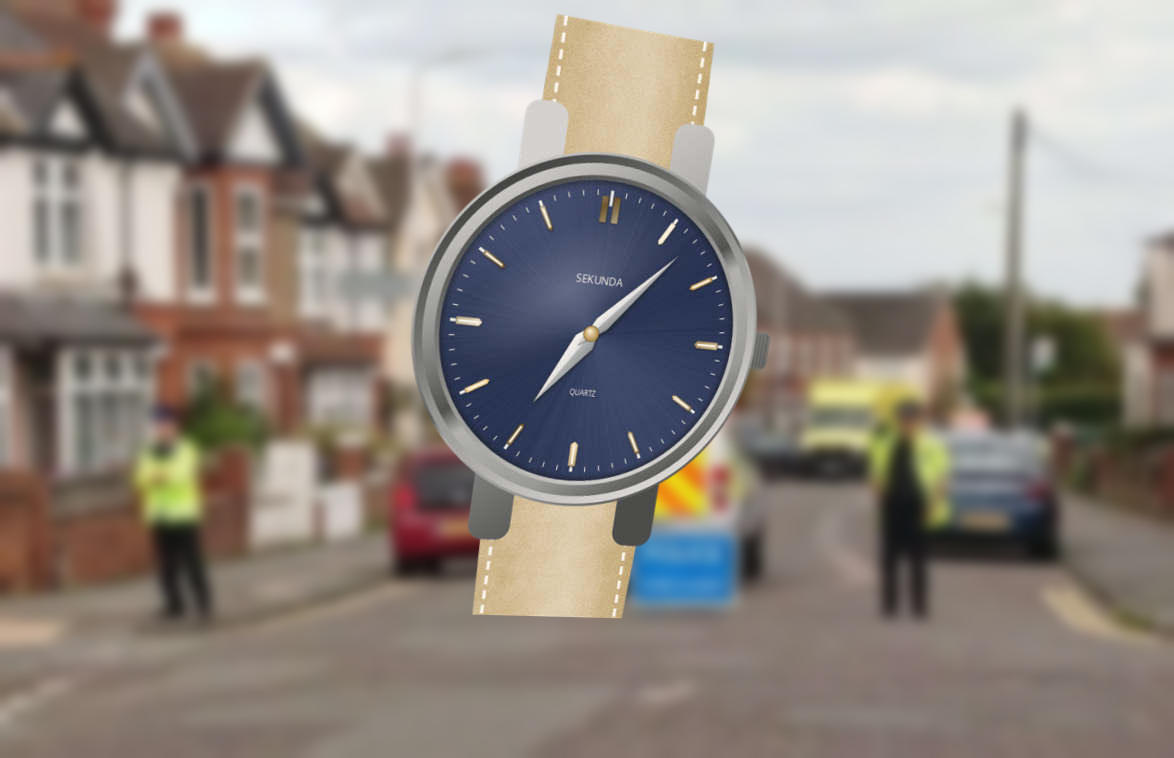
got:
**7:07**
